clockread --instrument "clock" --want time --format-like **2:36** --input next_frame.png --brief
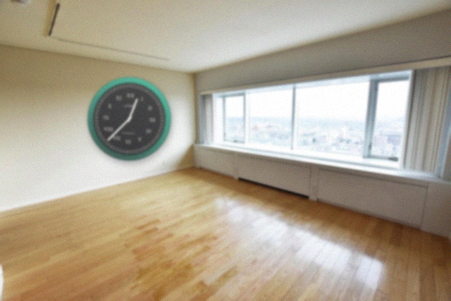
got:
**12:37**
